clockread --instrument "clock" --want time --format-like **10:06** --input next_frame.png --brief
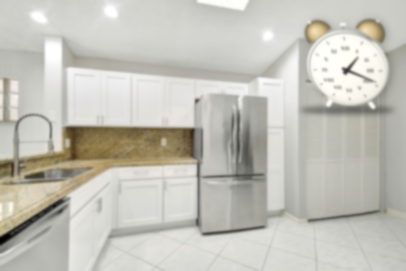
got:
**1:19**
